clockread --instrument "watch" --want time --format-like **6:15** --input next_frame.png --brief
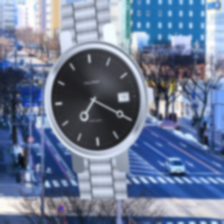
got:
**7:20**
